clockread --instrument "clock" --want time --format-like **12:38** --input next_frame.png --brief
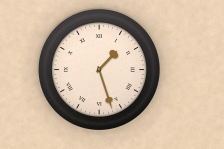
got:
**1:27**
